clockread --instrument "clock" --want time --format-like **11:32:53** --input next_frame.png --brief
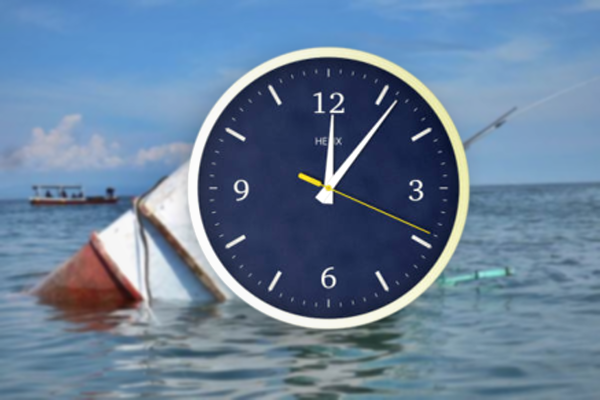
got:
**12:06:19**
